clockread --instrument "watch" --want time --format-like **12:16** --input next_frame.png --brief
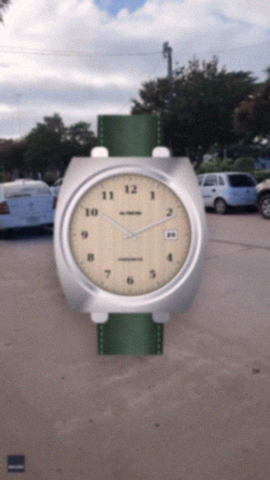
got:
**10:11**
